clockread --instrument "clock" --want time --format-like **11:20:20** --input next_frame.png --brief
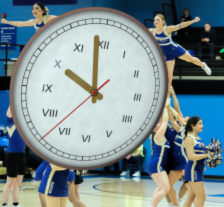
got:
**9:58:37**
